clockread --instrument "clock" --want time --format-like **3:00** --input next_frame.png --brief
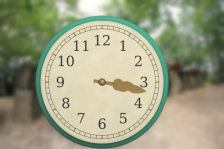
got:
**3:17**
